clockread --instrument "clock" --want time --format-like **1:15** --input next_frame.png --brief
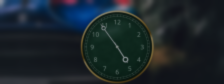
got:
**4:54**
